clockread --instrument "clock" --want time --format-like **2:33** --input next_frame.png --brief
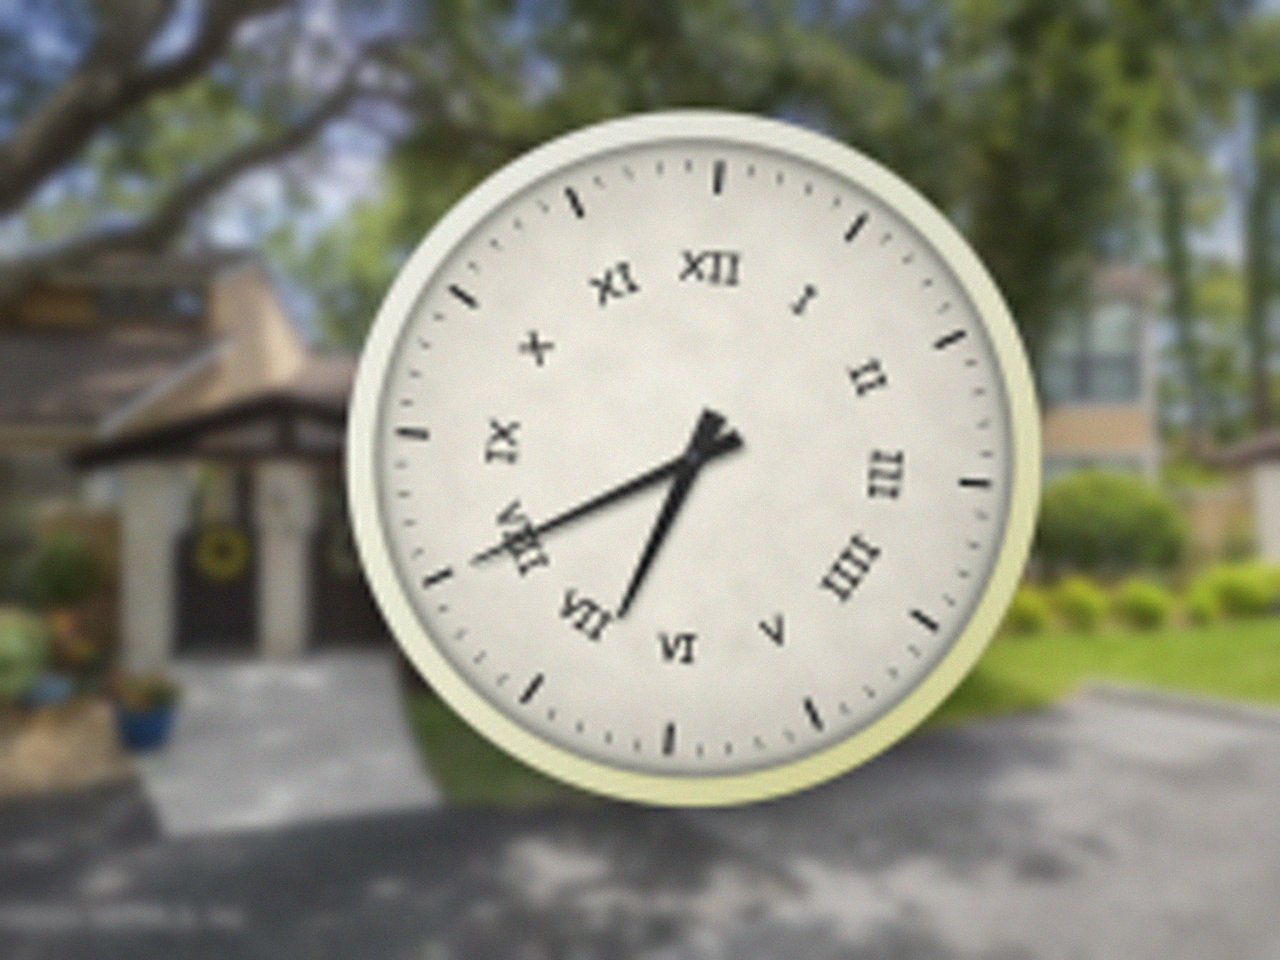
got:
**6:40**
